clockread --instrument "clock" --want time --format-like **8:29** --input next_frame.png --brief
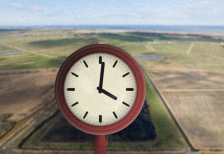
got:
**4:01**
